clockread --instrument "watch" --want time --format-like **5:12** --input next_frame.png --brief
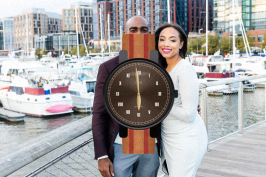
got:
**5:59**
